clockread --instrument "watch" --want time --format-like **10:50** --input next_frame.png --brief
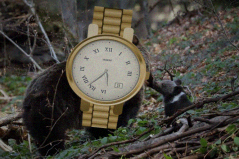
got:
**5:37**
